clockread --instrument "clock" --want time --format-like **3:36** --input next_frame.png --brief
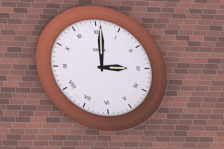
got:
**3:01**
